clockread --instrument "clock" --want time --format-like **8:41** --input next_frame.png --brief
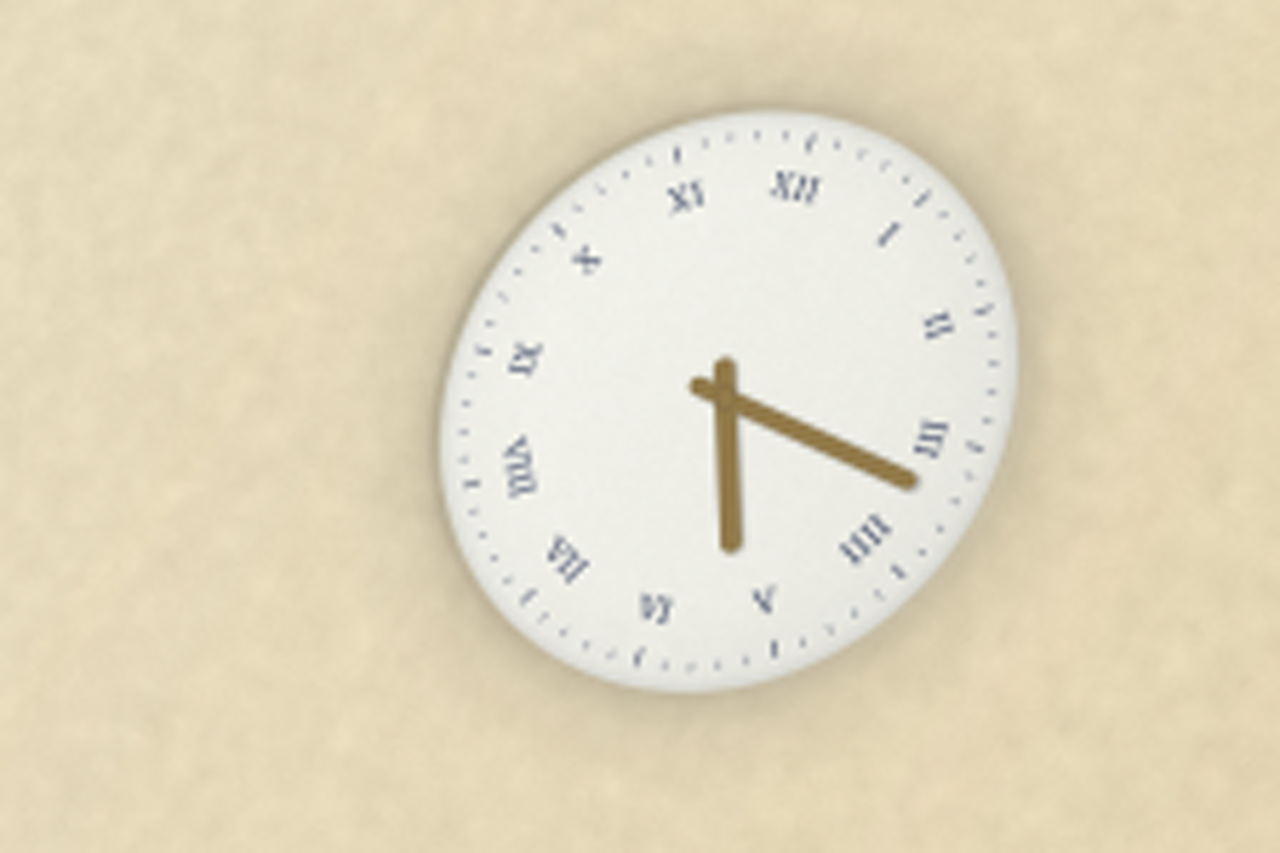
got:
**5:17**
